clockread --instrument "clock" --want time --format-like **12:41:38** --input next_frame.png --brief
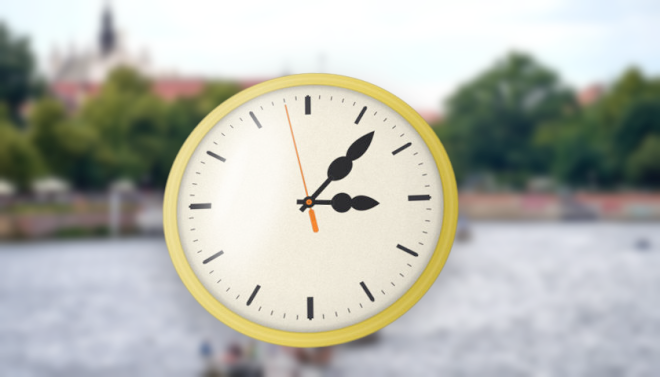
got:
**3:06:58**
